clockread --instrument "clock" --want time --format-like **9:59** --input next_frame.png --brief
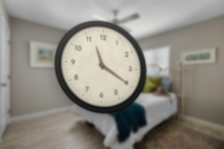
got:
**11:20**
